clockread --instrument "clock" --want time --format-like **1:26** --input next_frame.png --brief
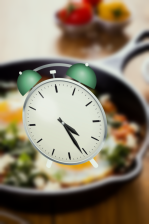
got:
**4:26**
